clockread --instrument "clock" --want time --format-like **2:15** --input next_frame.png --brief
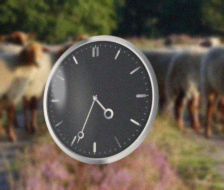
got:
**4:34**
